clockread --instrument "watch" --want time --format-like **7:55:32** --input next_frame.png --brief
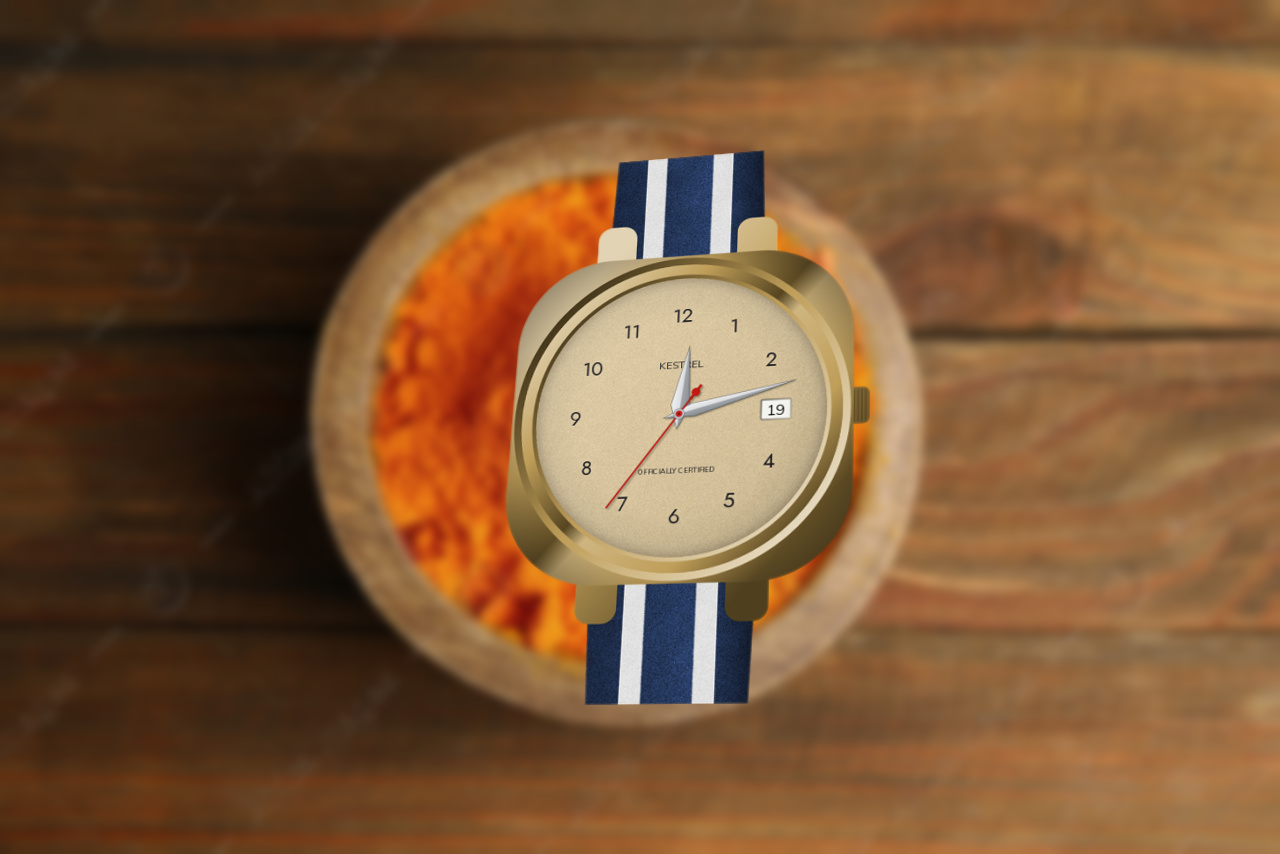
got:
**12:12:36**
